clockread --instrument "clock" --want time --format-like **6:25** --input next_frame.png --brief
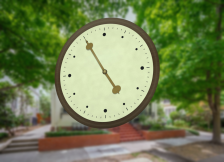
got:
**4:55**
